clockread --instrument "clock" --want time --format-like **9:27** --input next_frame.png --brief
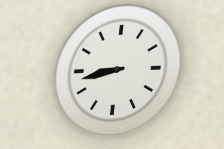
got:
**8:43**
